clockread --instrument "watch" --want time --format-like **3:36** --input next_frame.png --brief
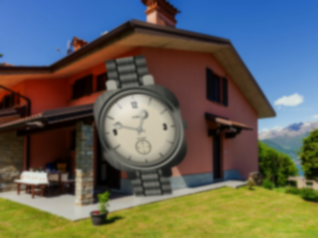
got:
**12:48**
